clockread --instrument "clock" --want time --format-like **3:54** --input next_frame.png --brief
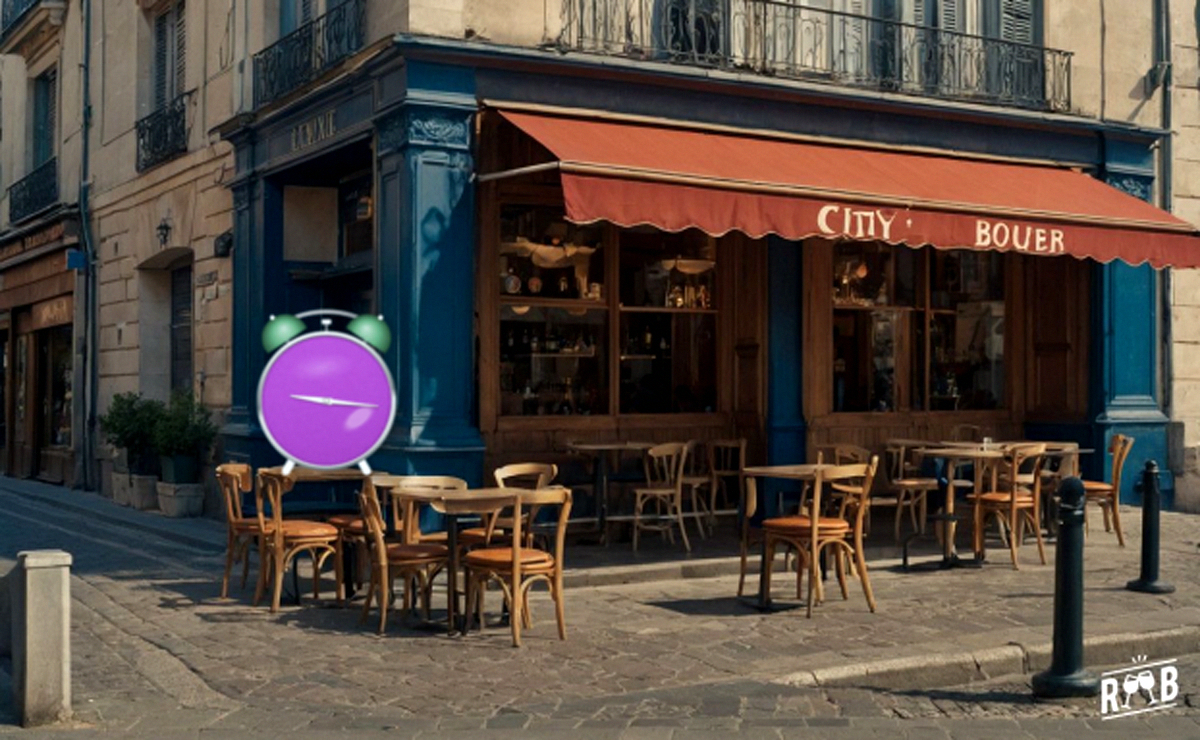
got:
**9:16**
